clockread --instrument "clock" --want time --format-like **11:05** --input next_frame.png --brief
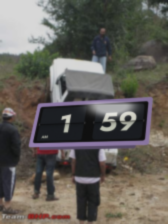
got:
**1:59**
